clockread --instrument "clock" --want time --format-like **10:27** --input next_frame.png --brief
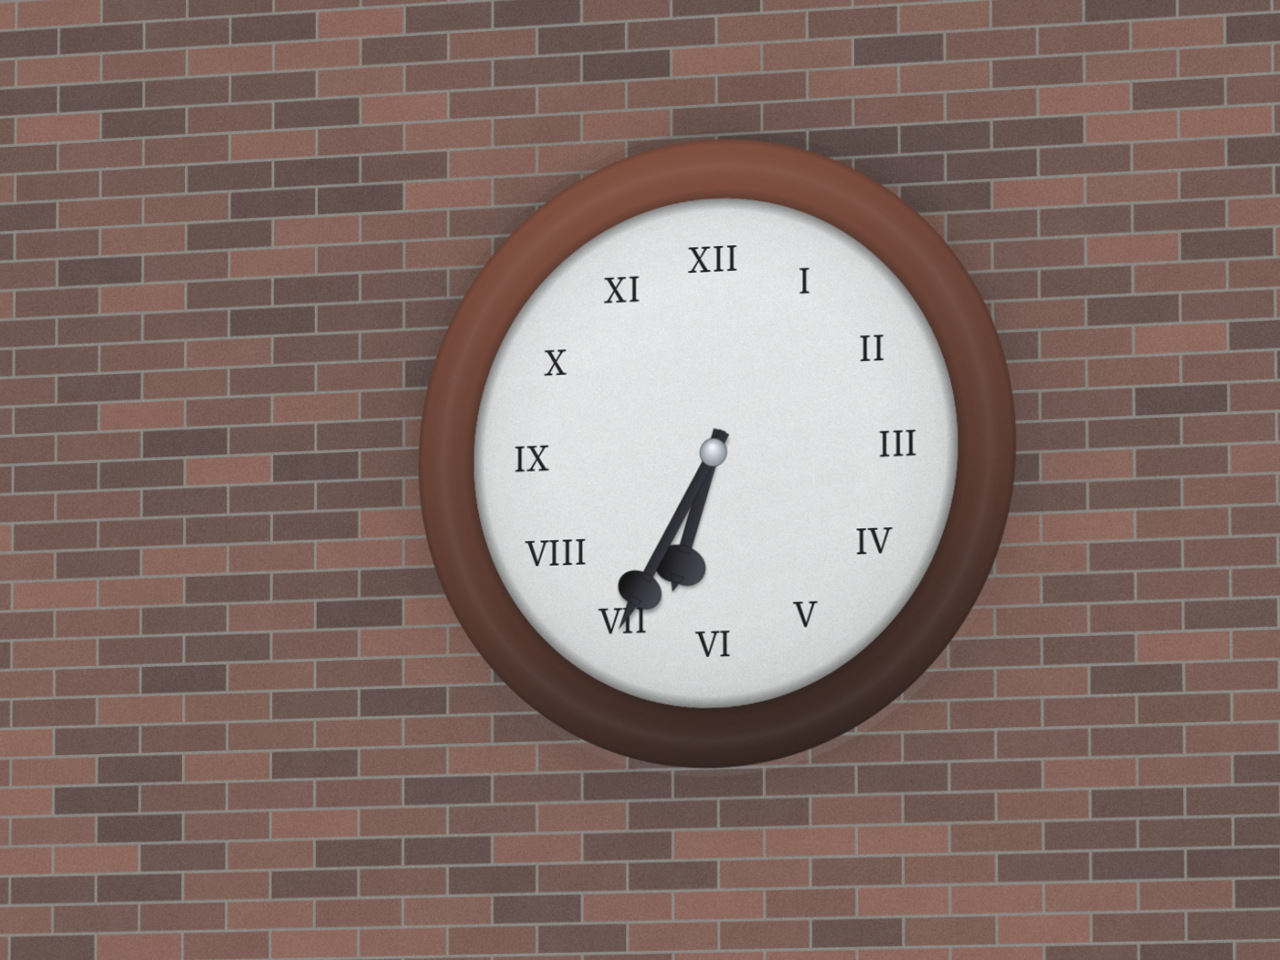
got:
**6:35**
